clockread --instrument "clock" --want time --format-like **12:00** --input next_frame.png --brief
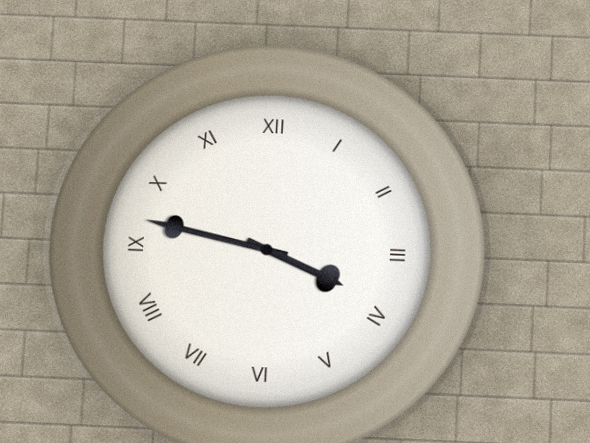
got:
**3:47**
